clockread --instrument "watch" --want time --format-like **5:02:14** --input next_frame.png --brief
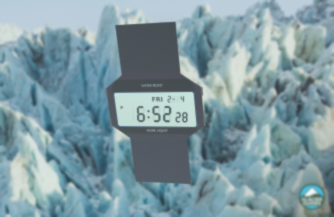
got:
**6:52:28**
